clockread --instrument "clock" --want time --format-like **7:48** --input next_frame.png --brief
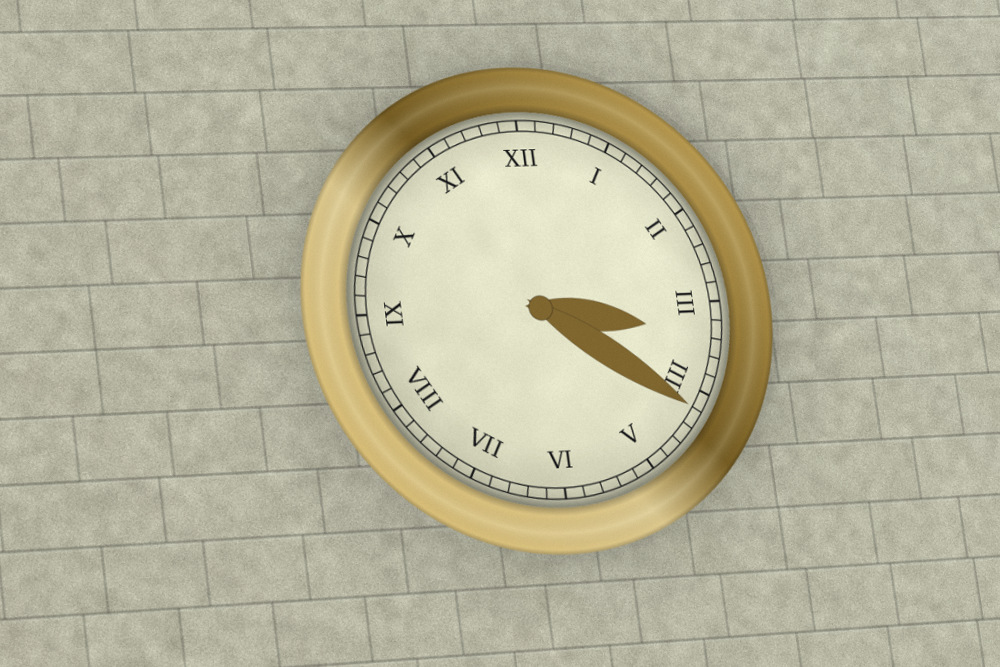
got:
**3:21**
